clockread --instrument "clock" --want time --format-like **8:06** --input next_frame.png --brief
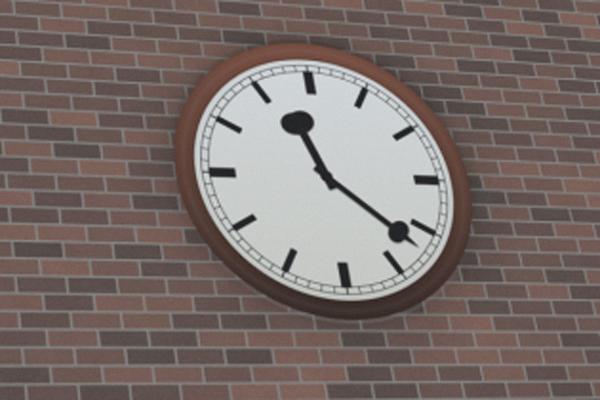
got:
**11:22**
